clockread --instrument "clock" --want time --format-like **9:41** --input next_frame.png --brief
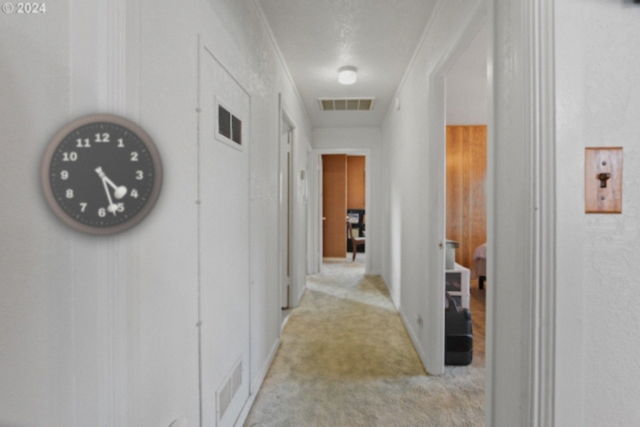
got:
**4:27**
